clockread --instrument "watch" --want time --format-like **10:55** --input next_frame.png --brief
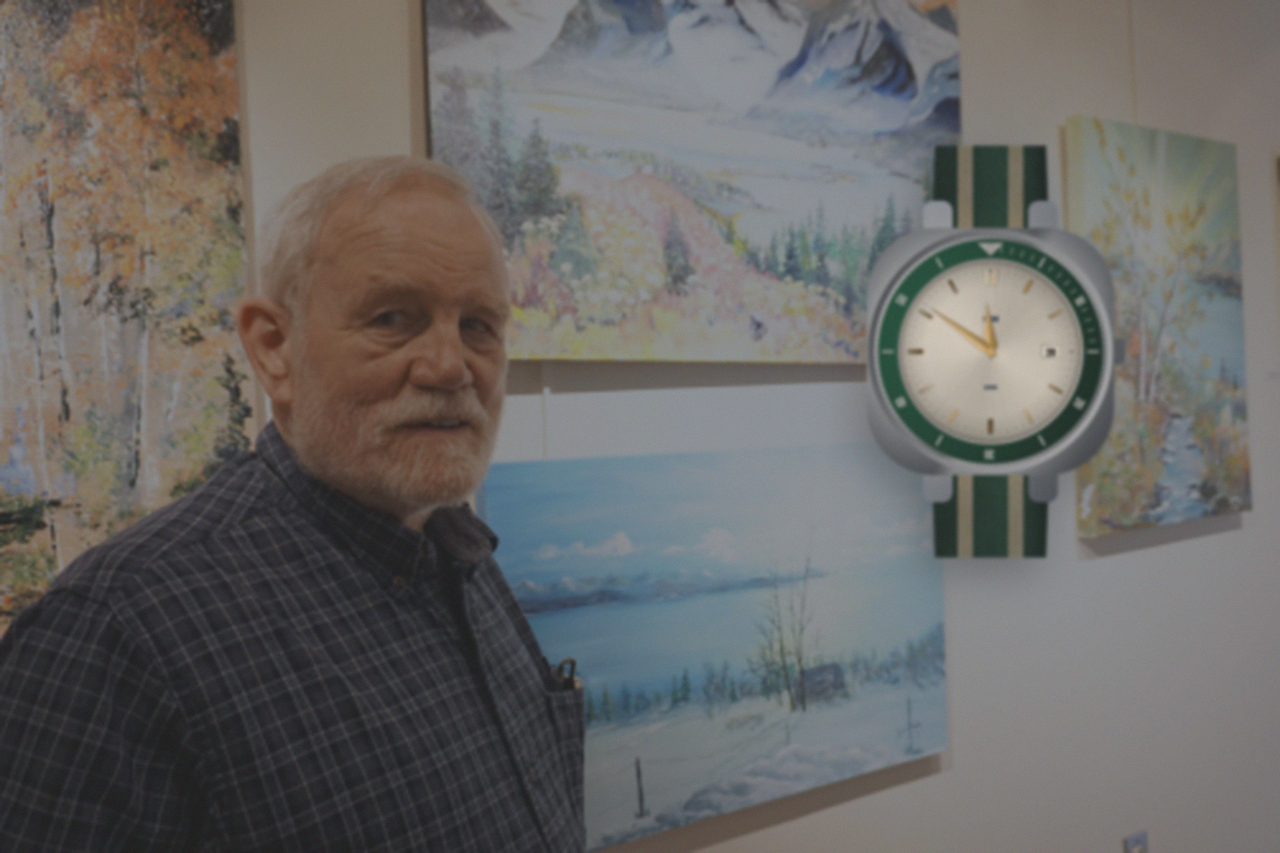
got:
**11:51**
